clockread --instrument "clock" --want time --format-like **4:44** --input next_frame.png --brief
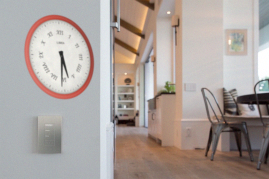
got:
**5:31**
